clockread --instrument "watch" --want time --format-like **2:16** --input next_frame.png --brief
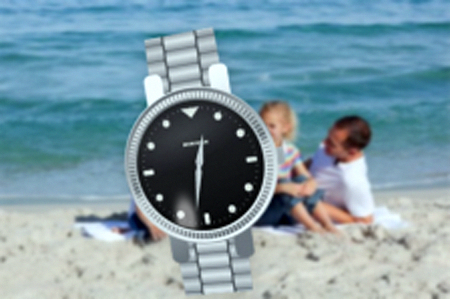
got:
**12:32**
